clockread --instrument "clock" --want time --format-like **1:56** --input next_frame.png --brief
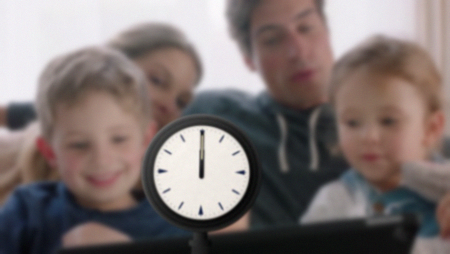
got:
**12:00**
